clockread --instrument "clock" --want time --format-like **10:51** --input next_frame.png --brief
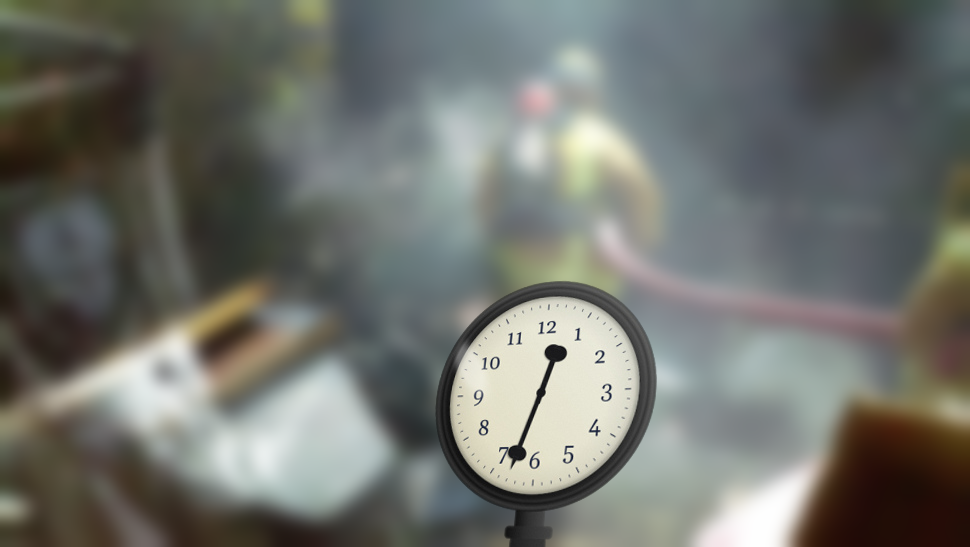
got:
**12:33**
